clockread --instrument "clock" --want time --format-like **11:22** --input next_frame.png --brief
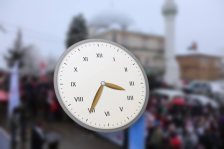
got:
**3:35**
